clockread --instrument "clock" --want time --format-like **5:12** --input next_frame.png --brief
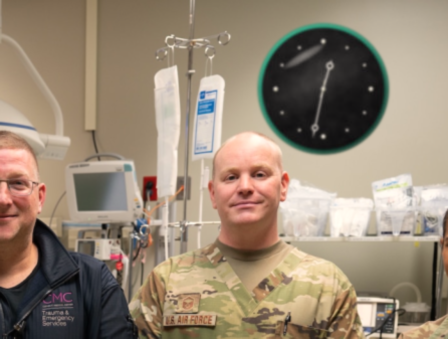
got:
**12:32**
